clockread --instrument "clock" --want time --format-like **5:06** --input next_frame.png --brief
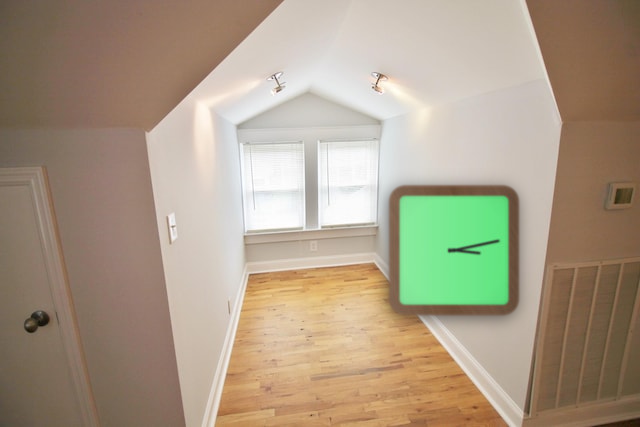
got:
**3:13**
